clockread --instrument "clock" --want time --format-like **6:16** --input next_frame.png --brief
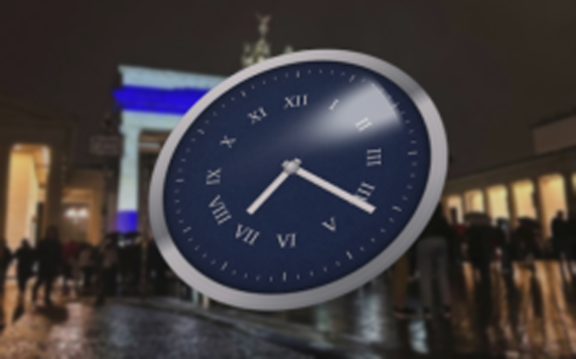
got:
**7:21**
